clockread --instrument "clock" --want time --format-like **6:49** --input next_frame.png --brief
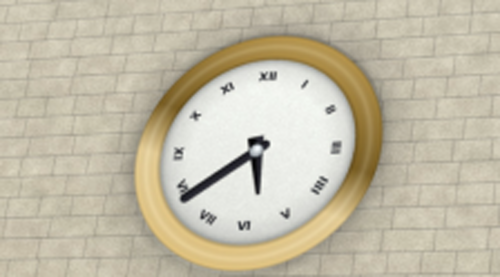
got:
**5:39**
